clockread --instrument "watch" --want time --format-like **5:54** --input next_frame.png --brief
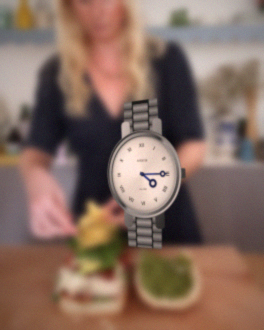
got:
**4:15**
